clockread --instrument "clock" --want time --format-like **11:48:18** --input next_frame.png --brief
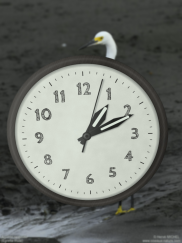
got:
**1:11:03**
